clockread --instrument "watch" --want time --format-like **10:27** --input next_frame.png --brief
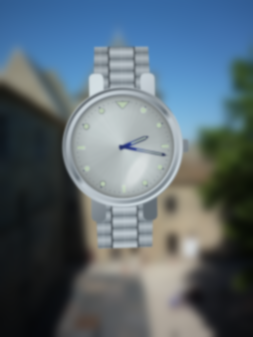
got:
**2:17**
